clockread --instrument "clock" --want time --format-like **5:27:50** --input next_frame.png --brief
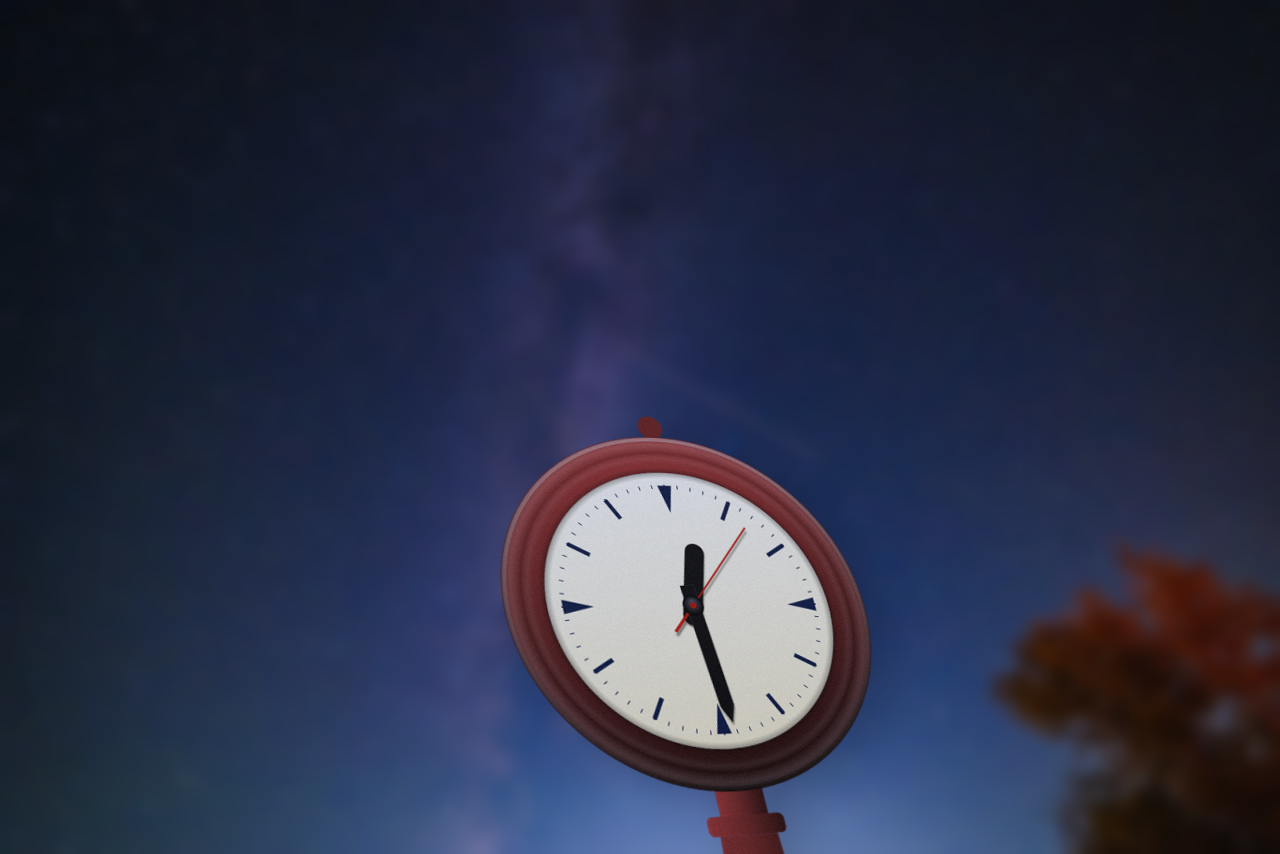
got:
**12:29:07**
